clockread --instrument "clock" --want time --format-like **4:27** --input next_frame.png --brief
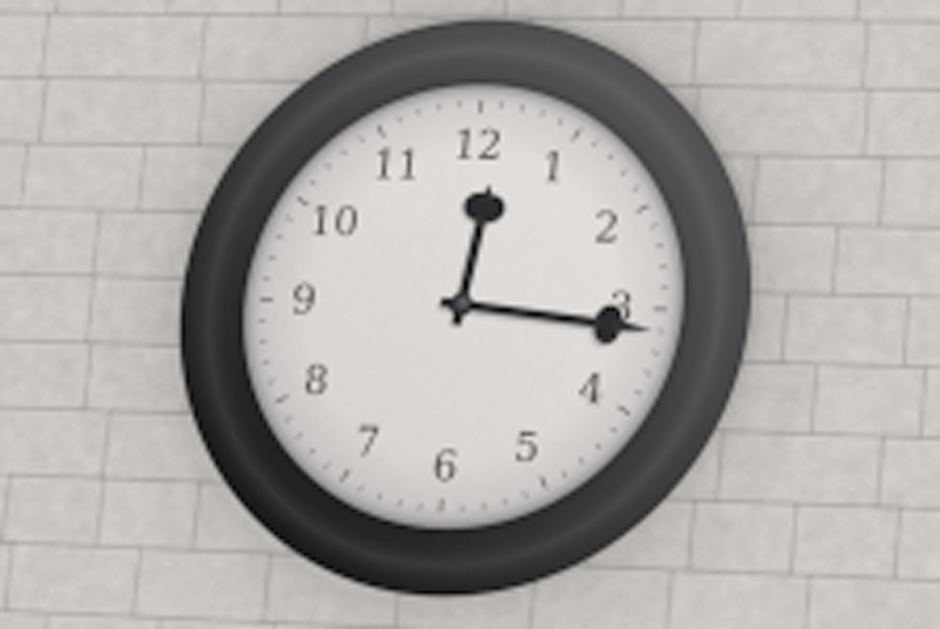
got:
**12:16**
